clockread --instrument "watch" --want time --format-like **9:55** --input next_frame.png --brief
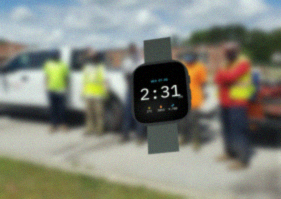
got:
**2:31**
